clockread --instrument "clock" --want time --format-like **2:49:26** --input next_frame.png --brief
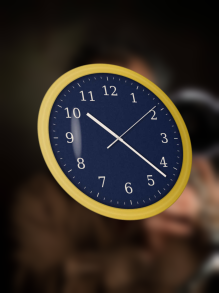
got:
**10:22:09**
